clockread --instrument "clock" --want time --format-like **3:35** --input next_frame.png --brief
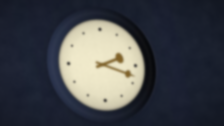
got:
**2:18**
